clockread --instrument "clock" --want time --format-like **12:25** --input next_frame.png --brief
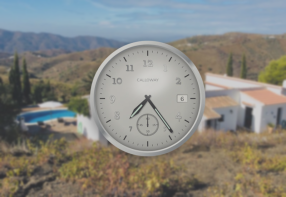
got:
**7:24**
